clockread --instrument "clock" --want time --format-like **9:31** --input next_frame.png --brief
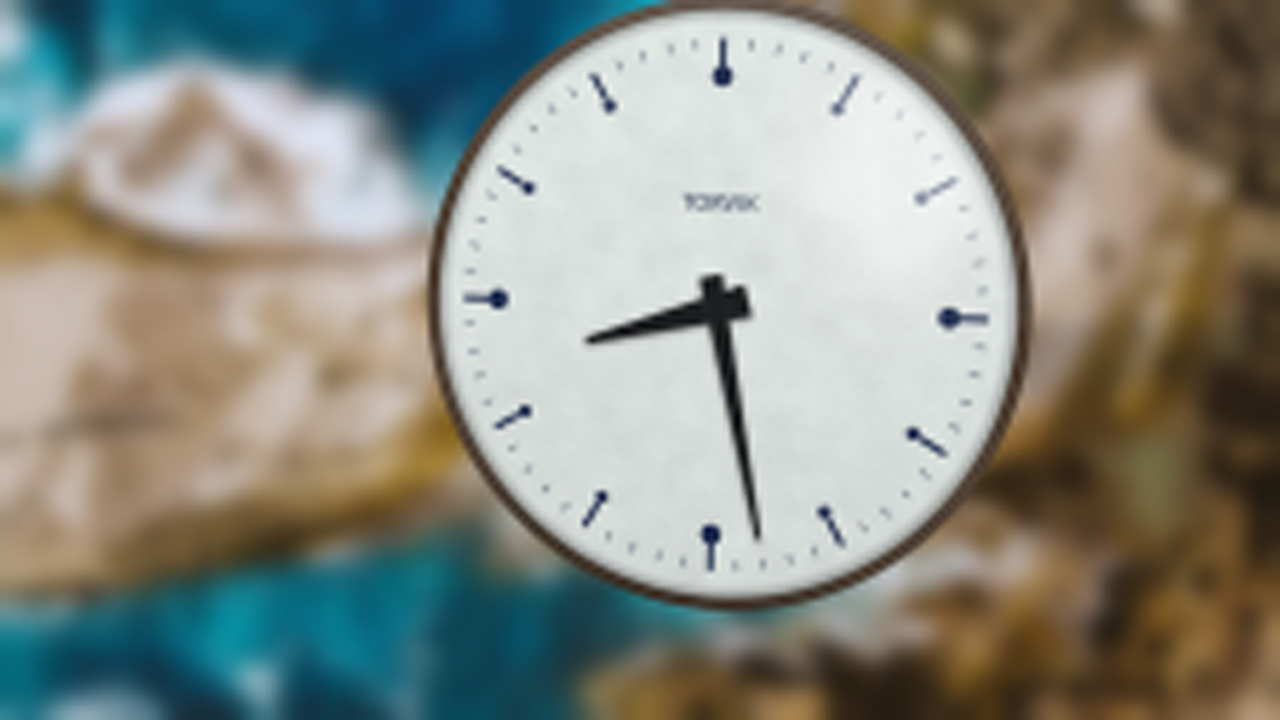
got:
**8:28**
